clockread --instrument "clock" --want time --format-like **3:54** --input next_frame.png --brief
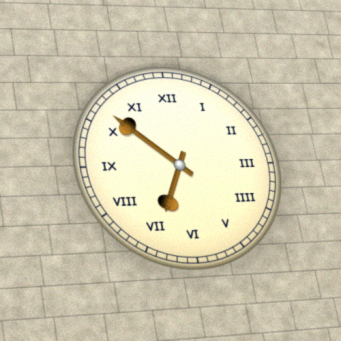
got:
**6:52**
